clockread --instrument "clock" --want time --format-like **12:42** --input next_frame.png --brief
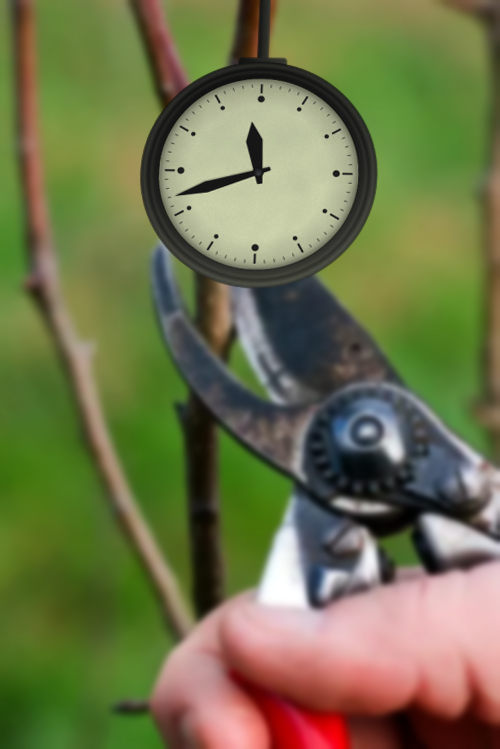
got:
**11:42**
